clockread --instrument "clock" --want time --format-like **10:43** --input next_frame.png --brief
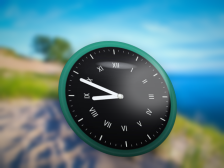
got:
**8:49**
